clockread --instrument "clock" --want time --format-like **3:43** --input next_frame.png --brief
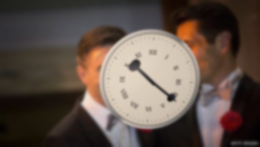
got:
**10:21**
